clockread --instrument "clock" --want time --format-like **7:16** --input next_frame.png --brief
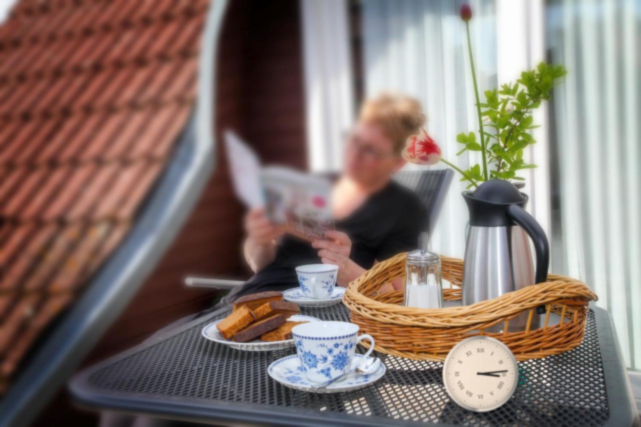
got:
**3:14**
